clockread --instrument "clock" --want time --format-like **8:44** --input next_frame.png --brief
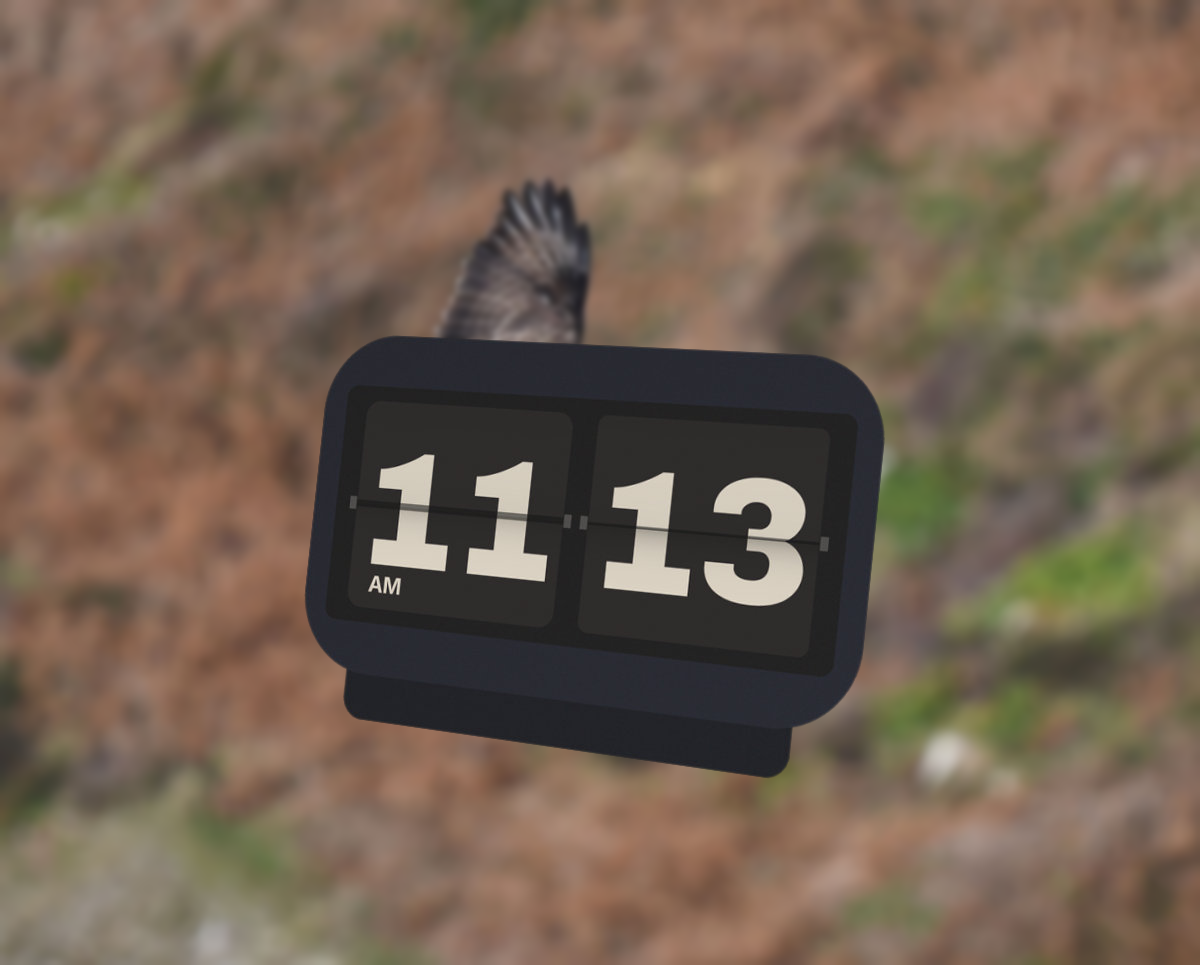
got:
**11:13**
